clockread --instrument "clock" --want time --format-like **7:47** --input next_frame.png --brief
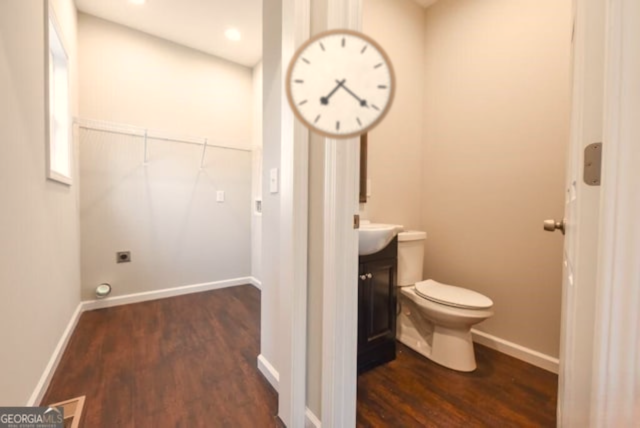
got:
**7:21**
